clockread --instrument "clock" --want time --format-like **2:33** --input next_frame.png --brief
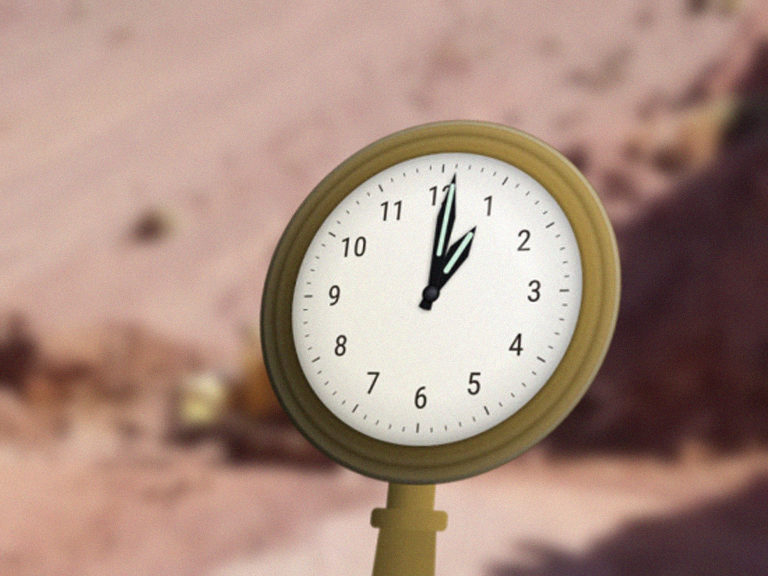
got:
**1:01**
